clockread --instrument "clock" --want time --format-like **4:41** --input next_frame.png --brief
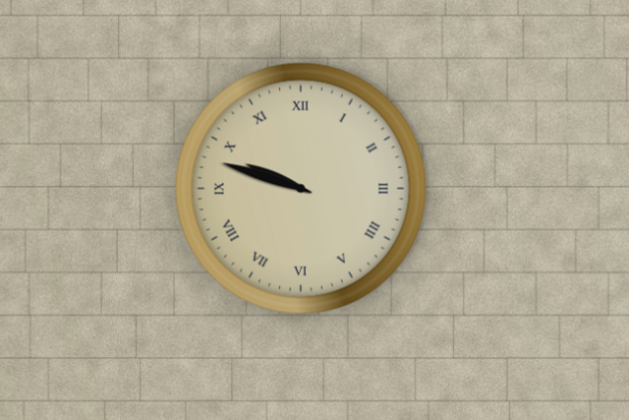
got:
**9:48**
